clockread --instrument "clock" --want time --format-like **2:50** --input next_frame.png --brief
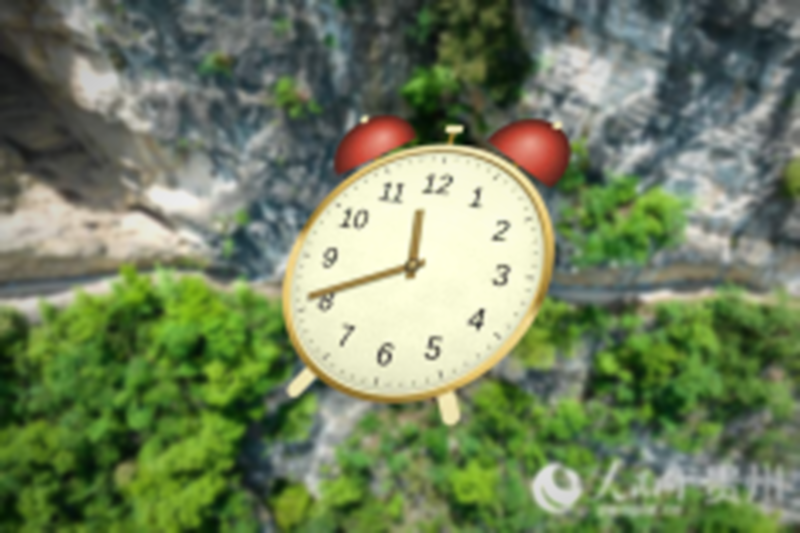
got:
**11:41**
